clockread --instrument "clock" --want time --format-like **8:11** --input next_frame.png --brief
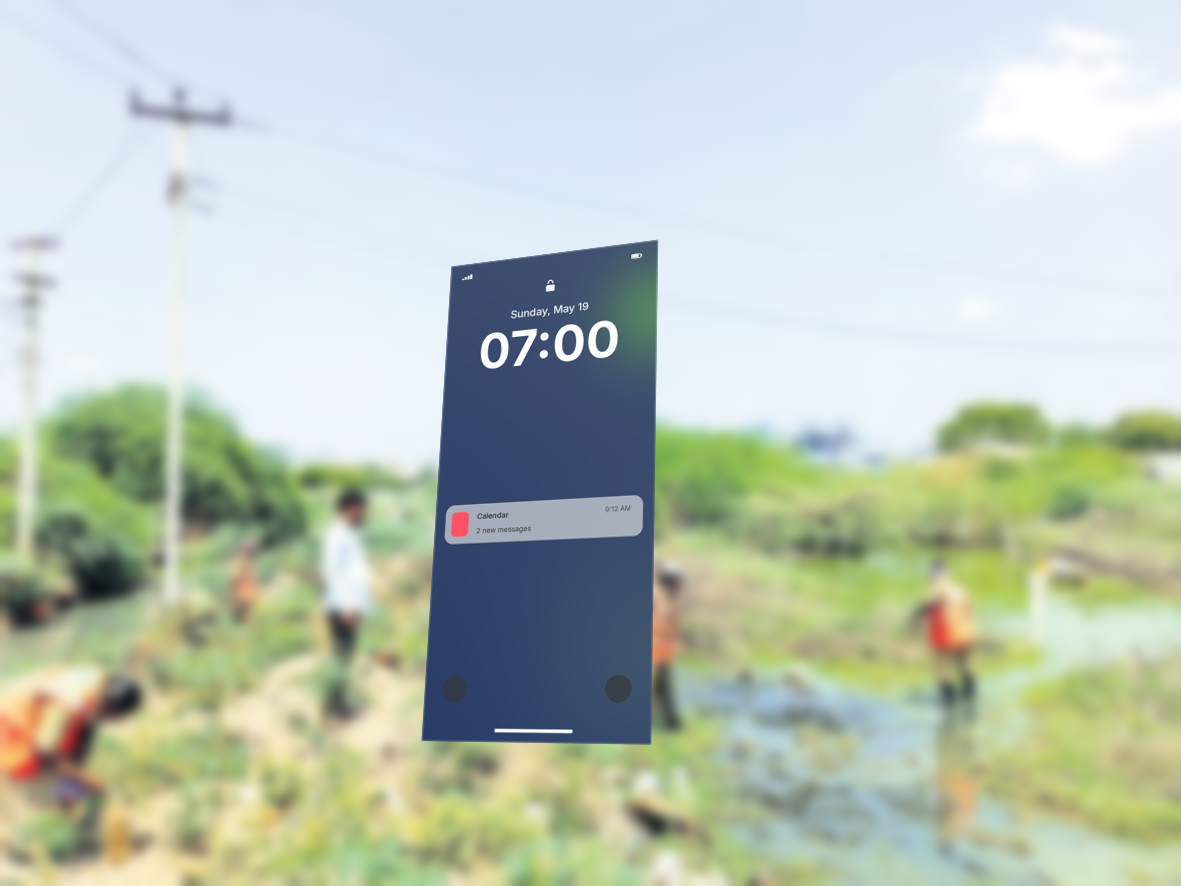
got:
**7:00**
